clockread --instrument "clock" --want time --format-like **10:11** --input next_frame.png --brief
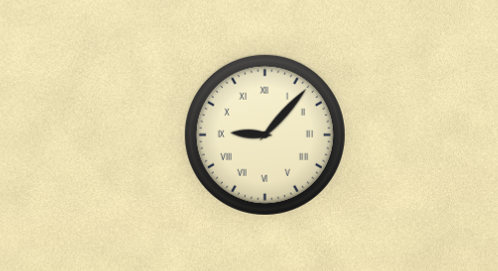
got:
**9:07**
